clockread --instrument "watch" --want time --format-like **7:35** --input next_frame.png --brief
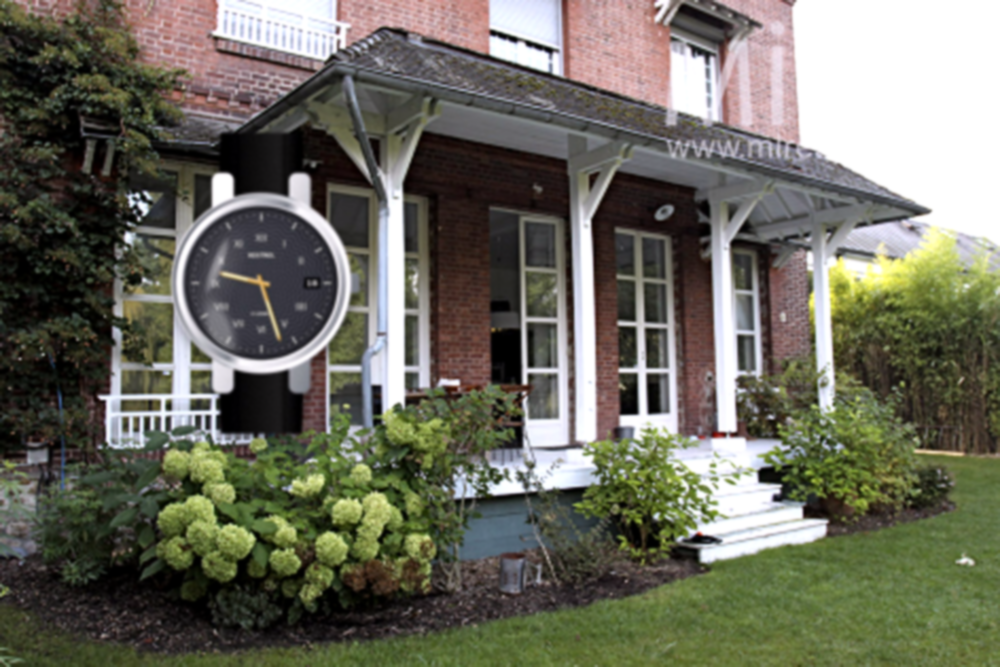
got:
**9:27**
